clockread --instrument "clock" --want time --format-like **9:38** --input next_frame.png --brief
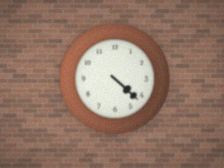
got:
**4:22**
